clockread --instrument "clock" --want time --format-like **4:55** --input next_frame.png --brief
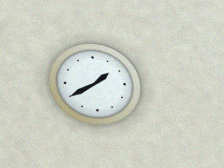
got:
**1:40**
